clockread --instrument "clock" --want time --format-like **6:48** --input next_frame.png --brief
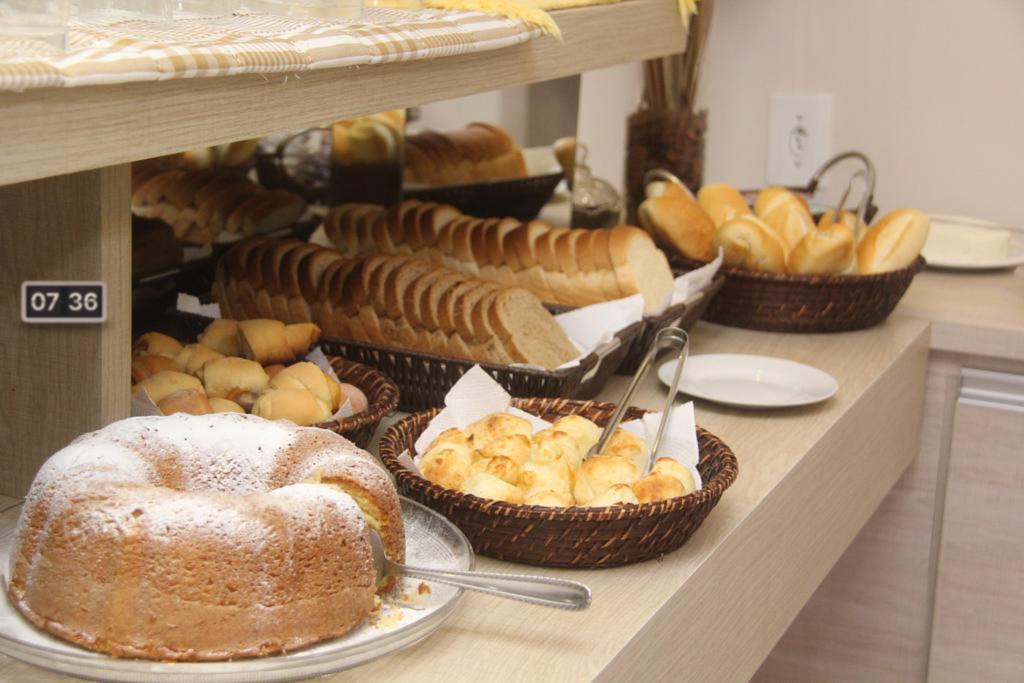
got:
**7:36**
